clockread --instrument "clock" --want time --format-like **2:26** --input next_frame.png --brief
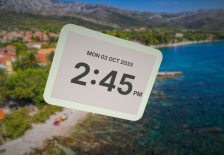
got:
**2:45**
